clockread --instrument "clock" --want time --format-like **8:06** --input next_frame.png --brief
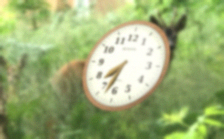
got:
**7:33**
